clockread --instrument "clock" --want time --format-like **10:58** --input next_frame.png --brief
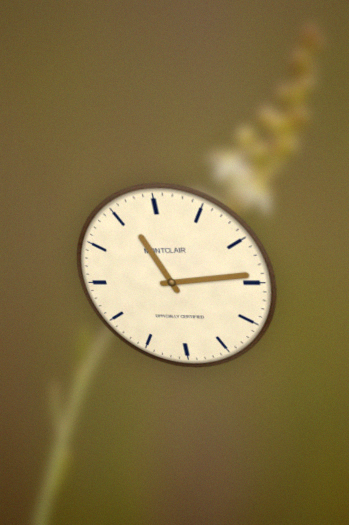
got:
**11:14**
